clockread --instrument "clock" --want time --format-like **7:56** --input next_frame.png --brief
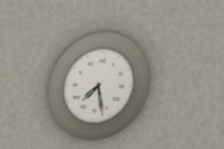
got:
**7:27**
